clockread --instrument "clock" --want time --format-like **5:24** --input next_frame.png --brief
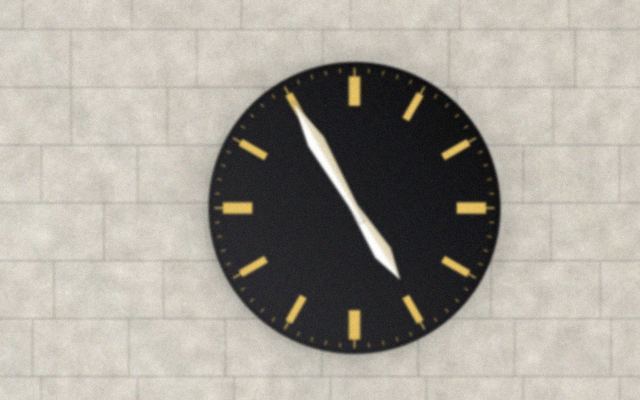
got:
**4:55**
